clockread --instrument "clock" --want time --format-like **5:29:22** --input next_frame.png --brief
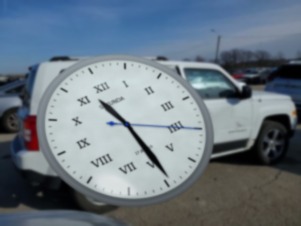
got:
**11:29:20**
